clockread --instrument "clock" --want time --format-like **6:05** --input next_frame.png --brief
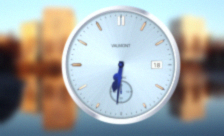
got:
**6:31**
